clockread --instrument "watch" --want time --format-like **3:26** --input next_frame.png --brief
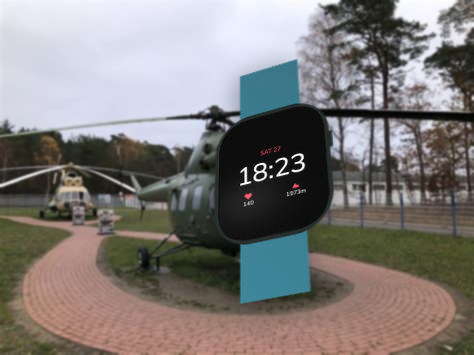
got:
**18:23**
